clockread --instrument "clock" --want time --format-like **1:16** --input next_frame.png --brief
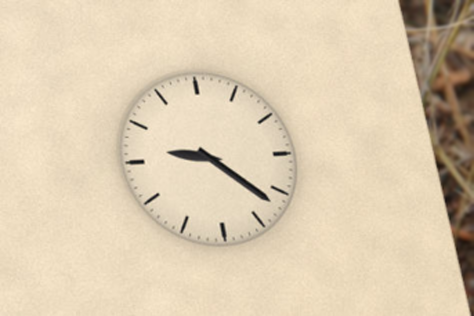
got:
**9:22**
